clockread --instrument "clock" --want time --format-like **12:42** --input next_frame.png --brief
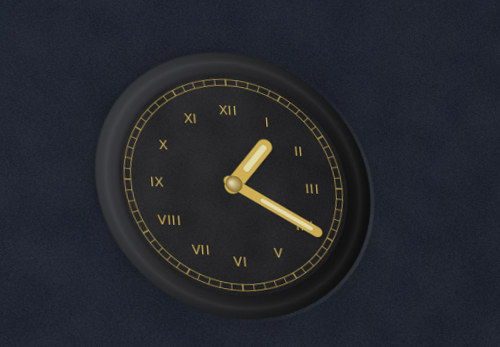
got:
**1:20**
